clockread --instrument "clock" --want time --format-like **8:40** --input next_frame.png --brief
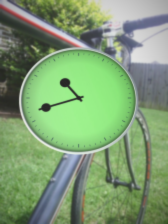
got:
**10:42**
